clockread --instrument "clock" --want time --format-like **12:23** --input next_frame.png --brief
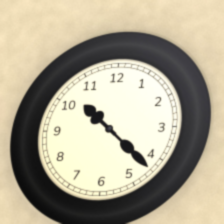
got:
**10:22**
